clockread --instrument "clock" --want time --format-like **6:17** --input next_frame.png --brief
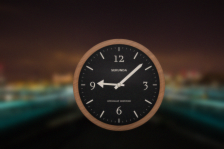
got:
**9:08**
